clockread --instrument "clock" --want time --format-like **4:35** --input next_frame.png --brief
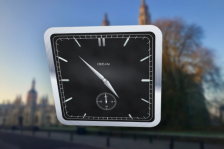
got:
**4:53**
